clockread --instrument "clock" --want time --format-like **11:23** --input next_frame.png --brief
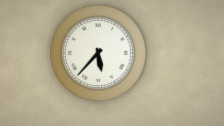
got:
**5:37**
